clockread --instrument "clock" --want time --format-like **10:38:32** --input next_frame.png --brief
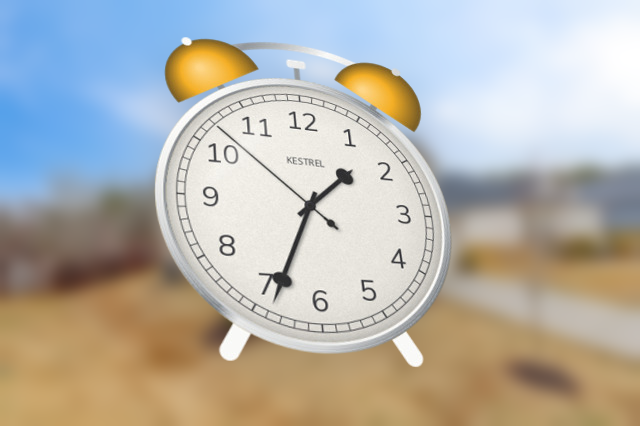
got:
**1:33:52**
